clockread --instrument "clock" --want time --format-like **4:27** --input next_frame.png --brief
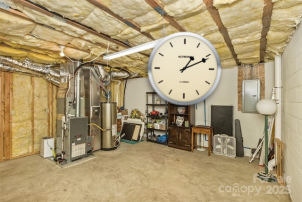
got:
**1:11**
